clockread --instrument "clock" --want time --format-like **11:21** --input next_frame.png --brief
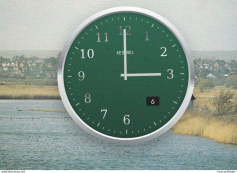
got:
**3:00**
